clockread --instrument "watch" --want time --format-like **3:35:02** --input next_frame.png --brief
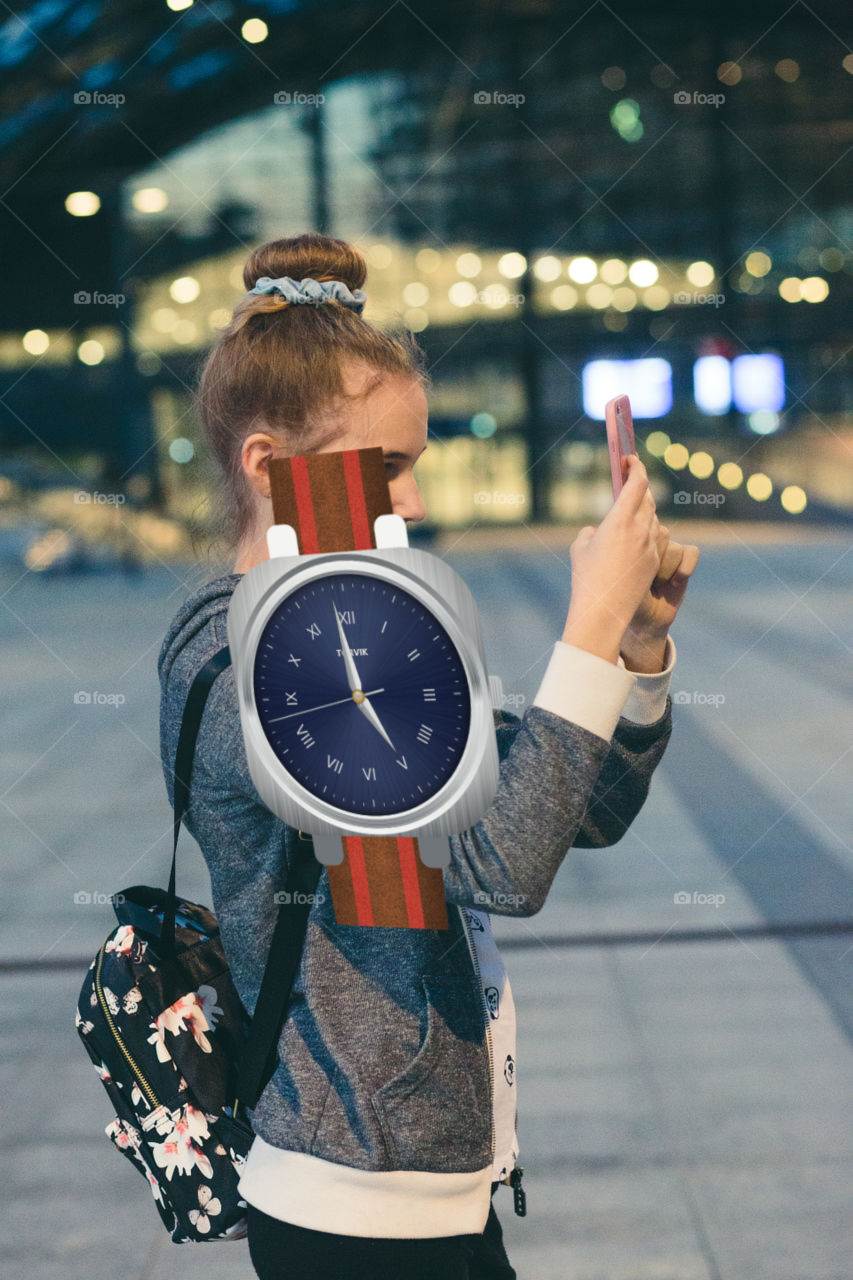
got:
**4:58:43**
